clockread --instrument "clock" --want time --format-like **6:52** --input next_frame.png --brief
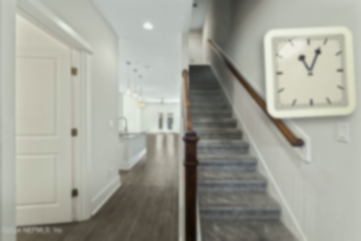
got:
**11:04**
